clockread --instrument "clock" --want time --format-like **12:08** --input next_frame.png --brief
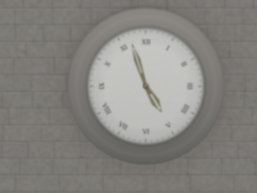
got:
**4:57**
